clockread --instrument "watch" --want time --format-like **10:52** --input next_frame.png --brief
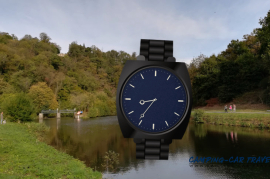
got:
**8:36**
